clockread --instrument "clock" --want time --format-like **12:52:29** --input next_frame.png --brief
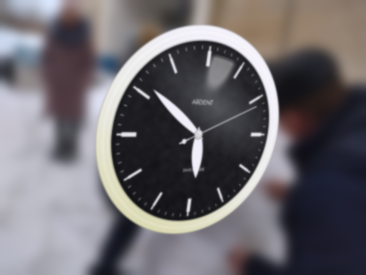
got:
**5:51:11**
